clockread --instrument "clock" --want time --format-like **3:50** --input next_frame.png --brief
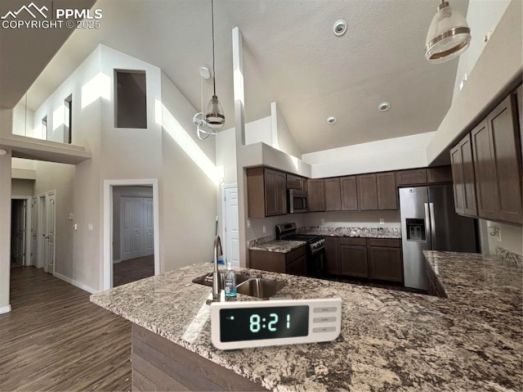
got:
**8:21**
